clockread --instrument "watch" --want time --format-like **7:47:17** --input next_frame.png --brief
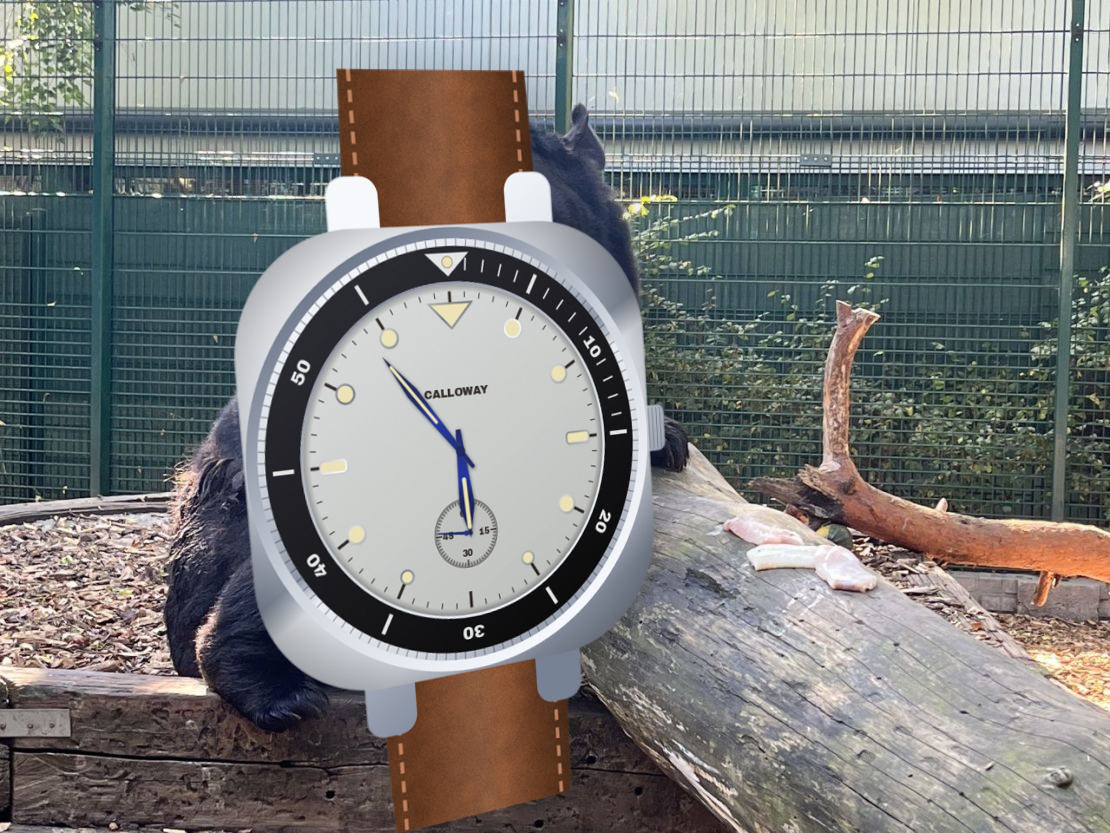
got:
**5:53:46**
